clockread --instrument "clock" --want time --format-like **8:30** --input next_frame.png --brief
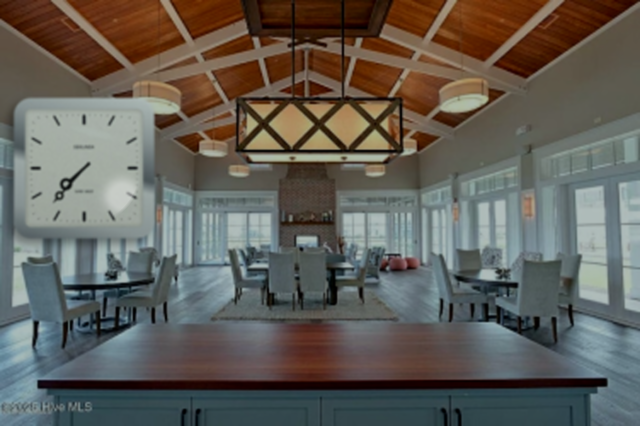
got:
**7:37**
